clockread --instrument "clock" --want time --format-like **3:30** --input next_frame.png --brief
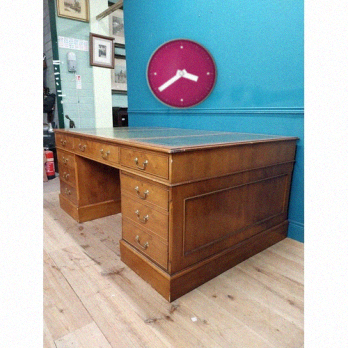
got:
**3:39**
